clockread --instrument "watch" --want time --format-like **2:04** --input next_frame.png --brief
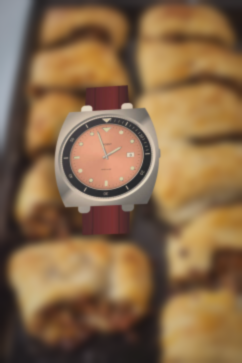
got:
**1:57**
